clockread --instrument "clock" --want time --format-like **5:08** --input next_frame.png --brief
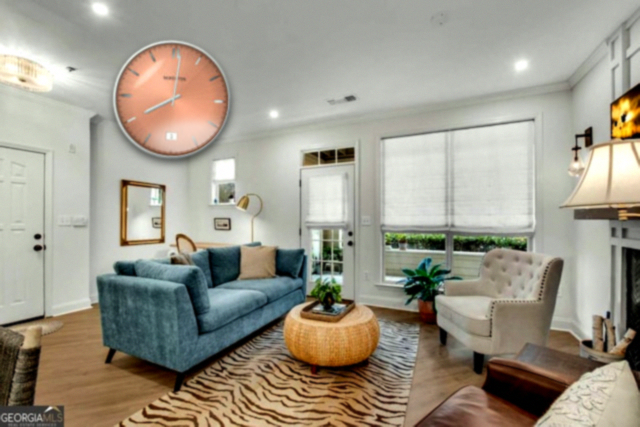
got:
**8:01**
